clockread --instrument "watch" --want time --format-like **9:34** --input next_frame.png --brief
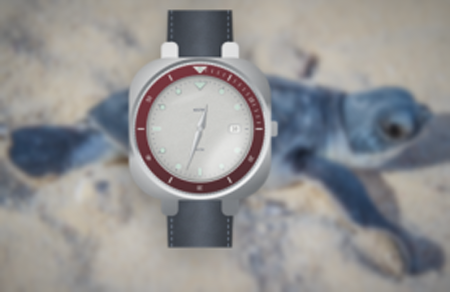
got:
**12:33**
